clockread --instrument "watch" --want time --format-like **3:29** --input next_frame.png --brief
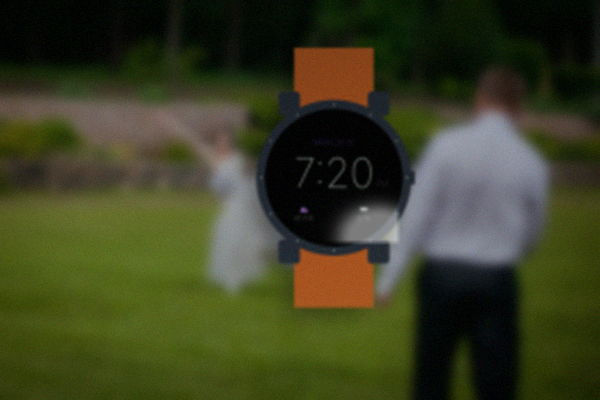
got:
**7:20**
